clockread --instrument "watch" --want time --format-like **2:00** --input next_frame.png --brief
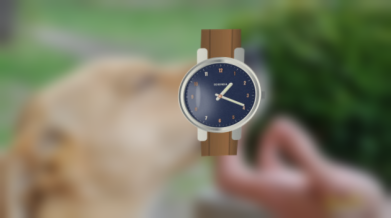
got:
**1:19**
